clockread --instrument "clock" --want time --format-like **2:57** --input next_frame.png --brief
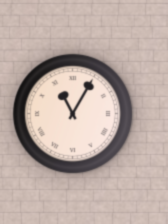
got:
**11:05**
